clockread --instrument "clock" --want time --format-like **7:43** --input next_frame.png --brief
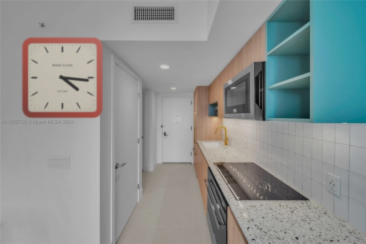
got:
**4:16**
